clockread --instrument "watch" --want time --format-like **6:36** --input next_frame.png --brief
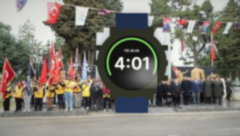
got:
**4:01**
